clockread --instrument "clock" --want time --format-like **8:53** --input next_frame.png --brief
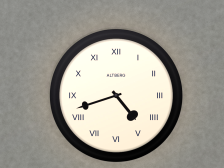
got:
**4:42**
